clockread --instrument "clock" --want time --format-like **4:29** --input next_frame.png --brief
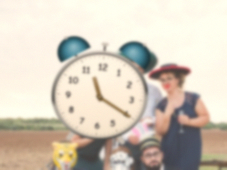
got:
**11:20**
